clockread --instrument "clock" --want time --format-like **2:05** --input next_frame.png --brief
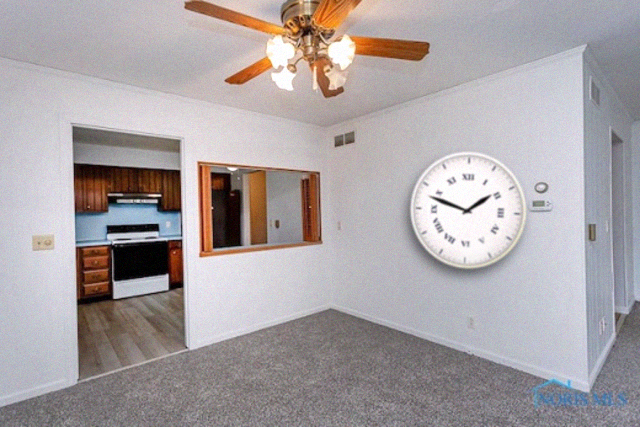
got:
**1:48**
